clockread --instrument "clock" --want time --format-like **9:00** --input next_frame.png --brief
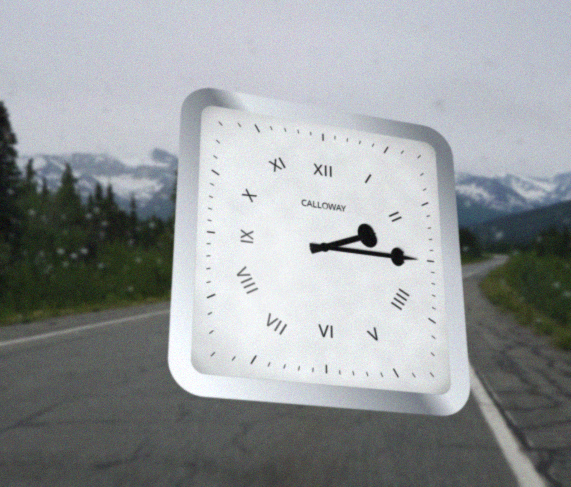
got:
**2:15**
